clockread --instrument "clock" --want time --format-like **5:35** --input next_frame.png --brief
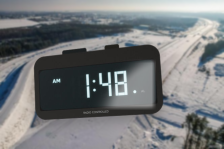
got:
**1:48**
